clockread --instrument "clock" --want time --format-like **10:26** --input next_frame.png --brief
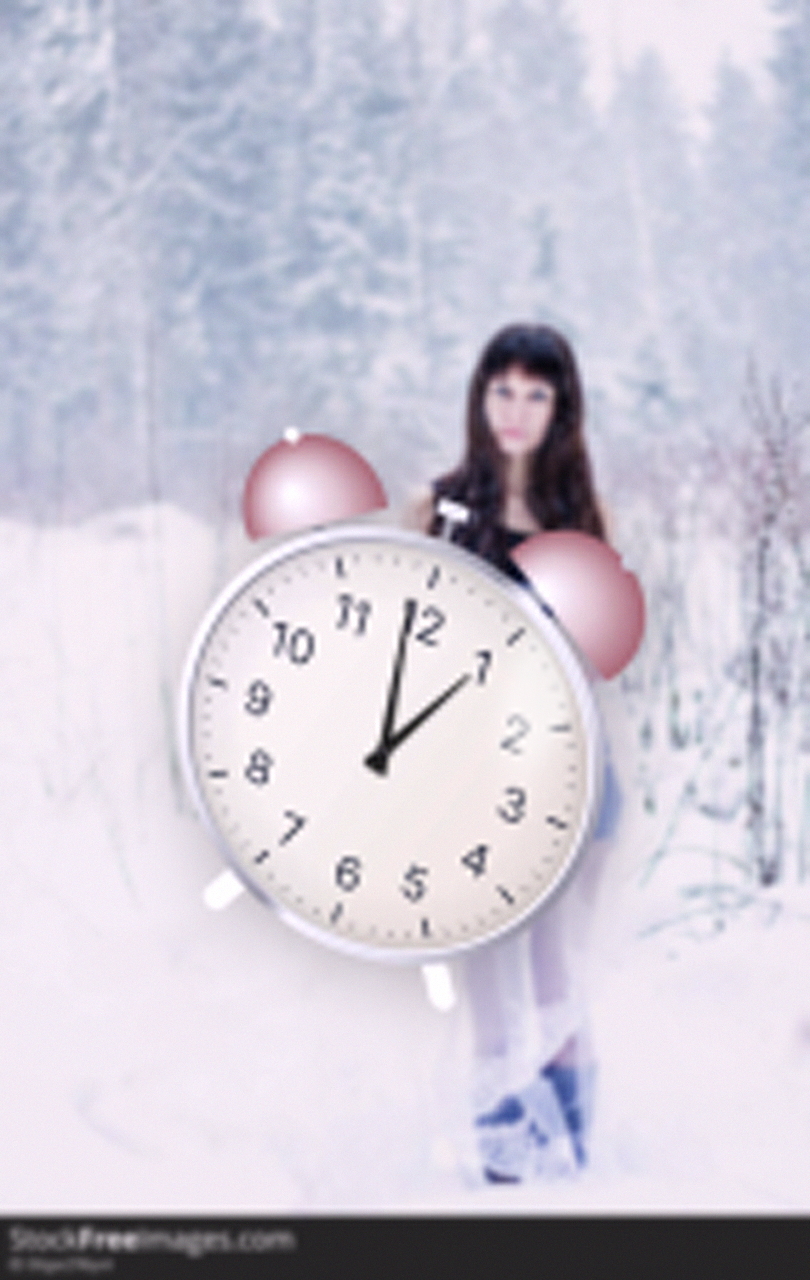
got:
**12:59**
